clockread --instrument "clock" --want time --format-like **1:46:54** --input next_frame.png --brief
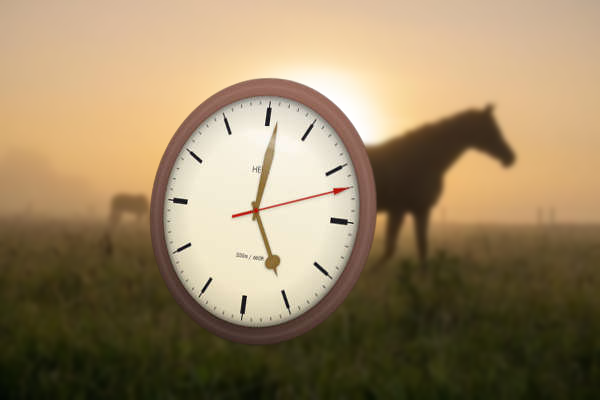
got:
**5:01:12**
